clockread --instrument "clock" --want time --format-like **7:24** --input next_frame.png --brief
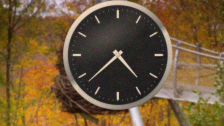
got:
**4:38**
